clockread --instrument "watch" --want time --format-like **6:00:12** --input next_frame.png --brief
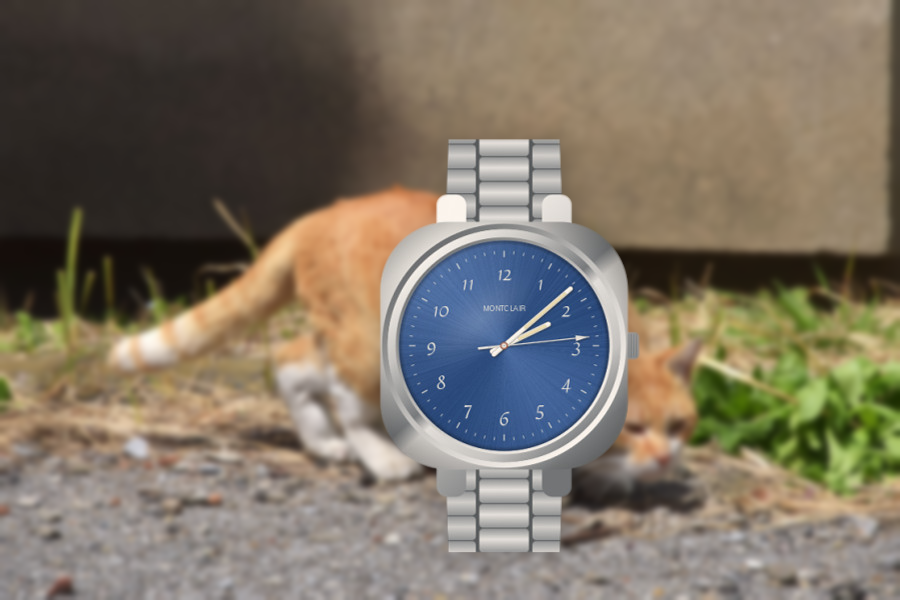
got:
**2:08:14**
